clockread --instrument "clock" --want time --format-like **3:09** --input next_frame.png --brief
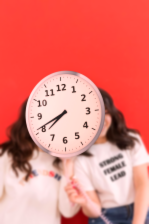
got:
**7:41**
